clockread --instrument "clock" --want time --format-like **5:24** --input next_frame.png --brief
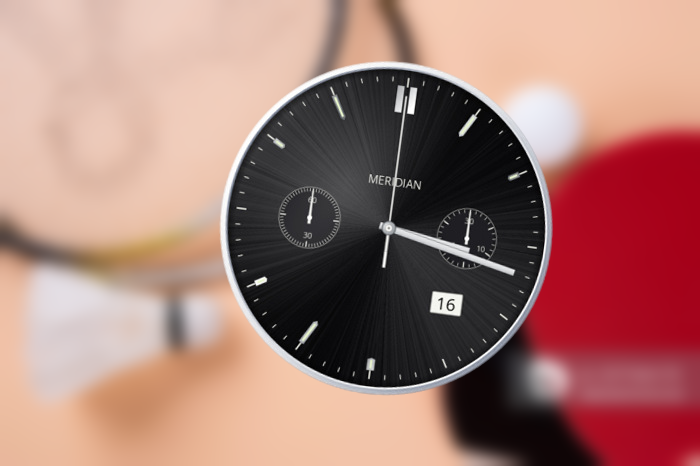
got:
**3:17**
